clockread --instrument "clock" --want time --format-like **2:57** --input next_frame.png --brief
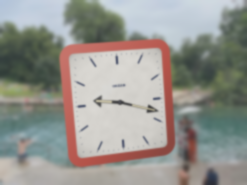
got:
**9:18**
